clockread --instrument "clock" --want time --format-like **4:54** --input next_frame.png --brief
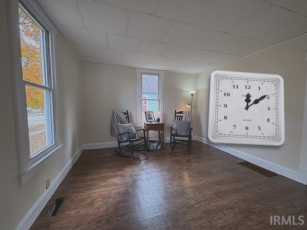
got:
**12:09**
